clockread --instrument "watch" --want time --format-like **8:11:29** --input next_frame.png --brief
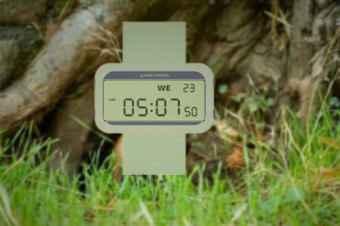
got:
**5:07:50**
